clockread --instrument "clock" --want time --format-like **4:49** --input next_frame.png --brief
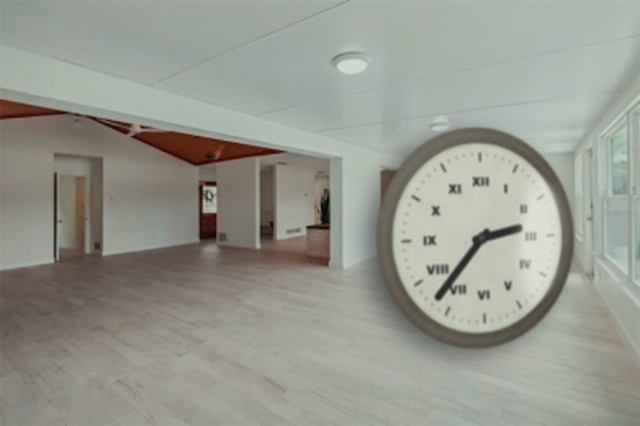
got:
**2:37**
